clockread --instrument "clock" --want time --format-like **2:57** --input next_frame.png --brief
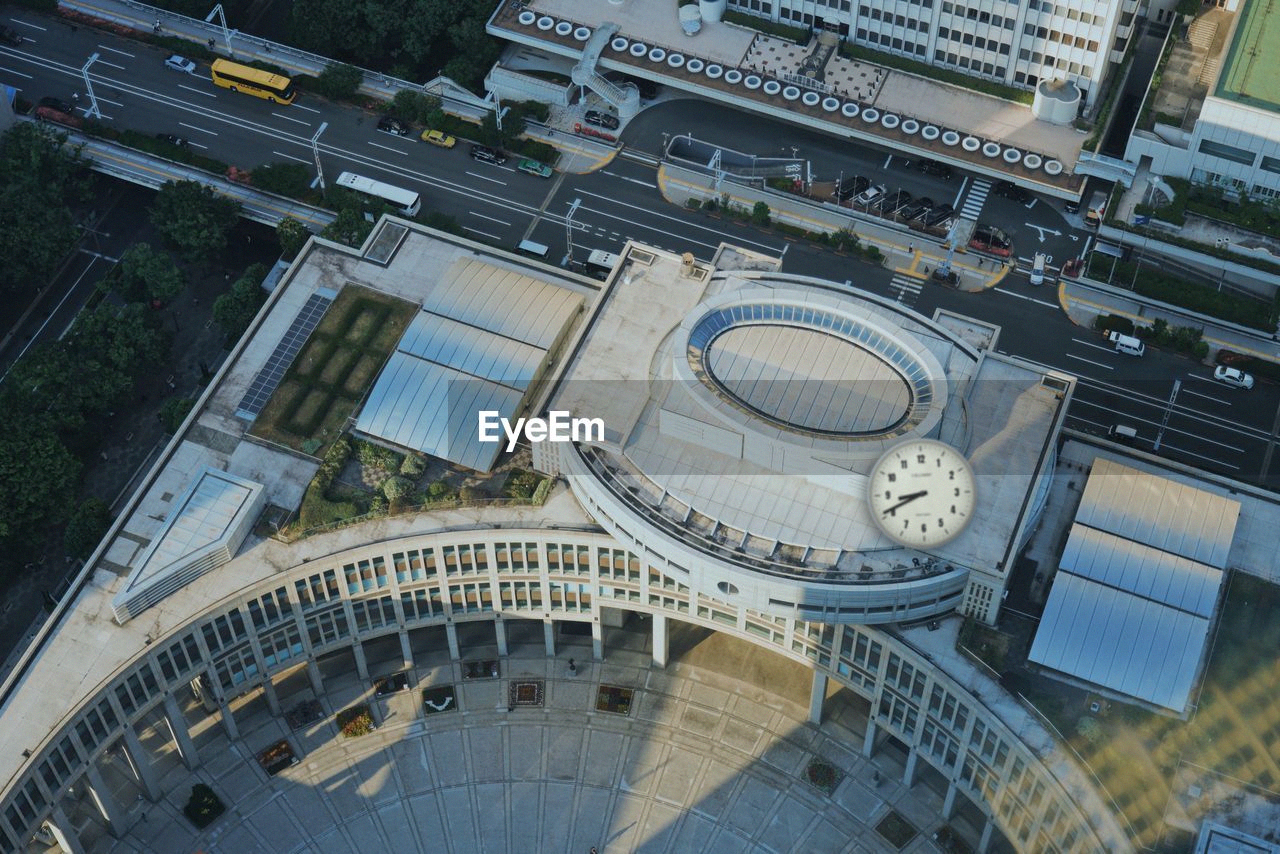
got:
**8:41**
